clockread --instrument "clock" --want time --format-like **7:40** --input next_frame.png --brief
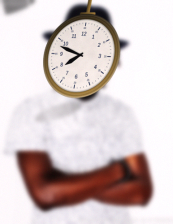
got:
**7:48**
